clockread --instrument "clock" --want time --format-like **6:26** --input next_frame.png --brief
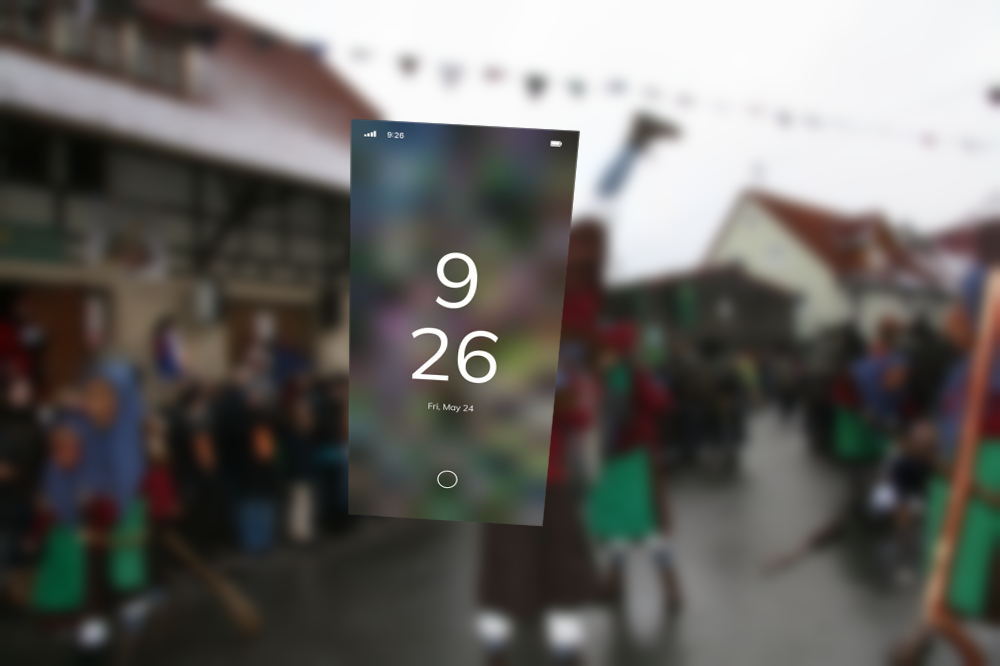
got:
**9:26**
